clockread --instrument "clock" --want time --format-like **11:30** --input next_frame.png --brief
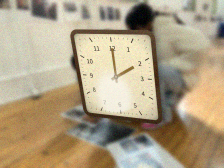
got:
**2:00**
